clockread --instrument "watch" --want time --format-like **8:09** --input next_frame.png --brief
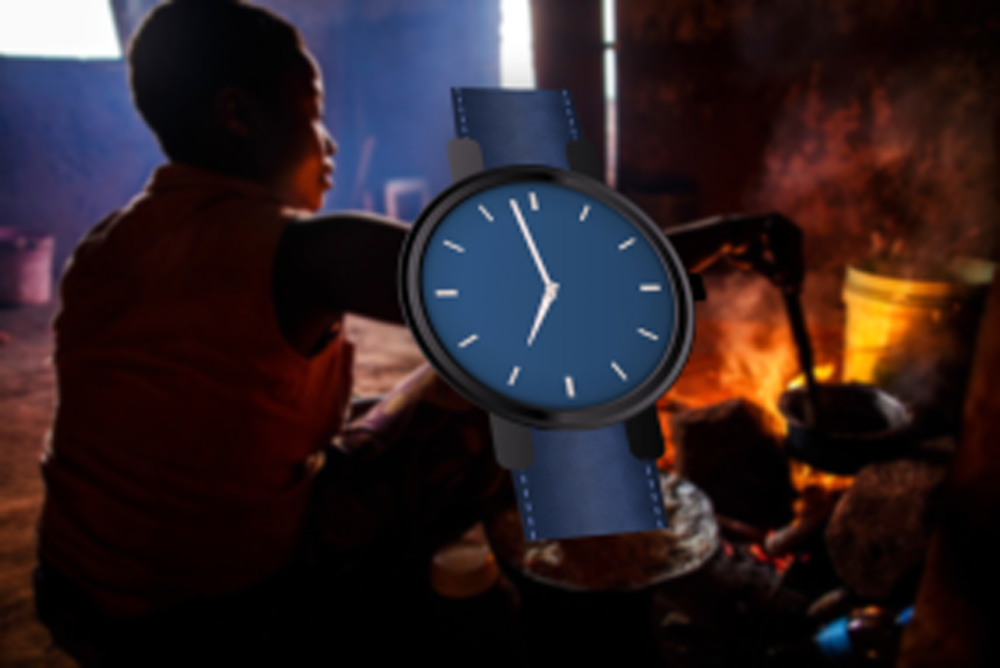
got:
**6:58**
